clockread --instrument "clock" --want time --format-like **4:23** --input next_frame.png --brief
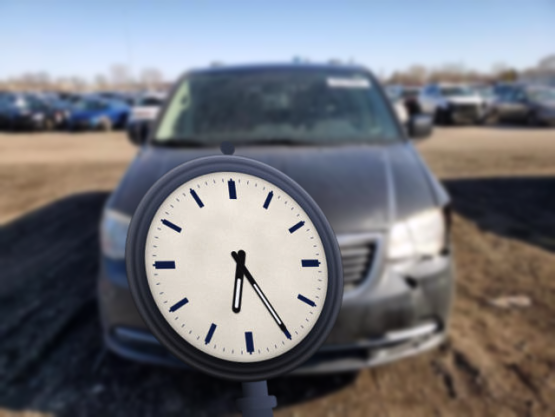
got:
**6:25**
